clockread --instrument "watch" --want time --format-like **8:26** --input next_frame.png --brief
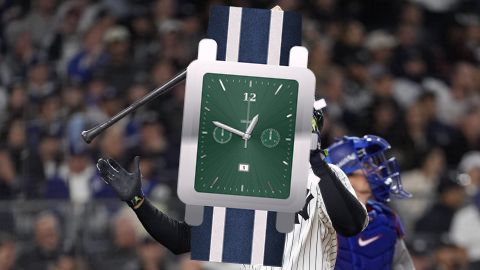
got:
**12:48**
